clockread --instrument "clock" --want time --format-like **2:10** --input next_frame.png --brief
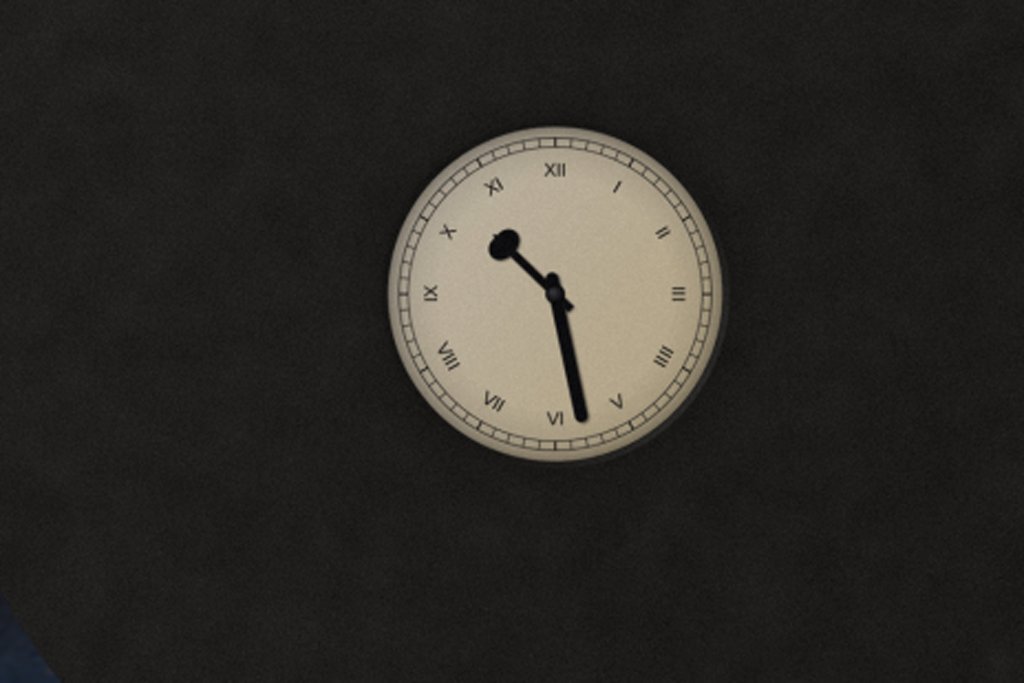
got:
**10:28**
